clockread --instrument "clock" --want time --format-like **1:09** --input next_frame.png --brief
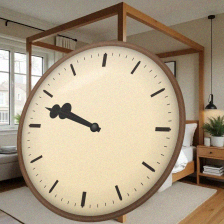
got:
**9:48**
